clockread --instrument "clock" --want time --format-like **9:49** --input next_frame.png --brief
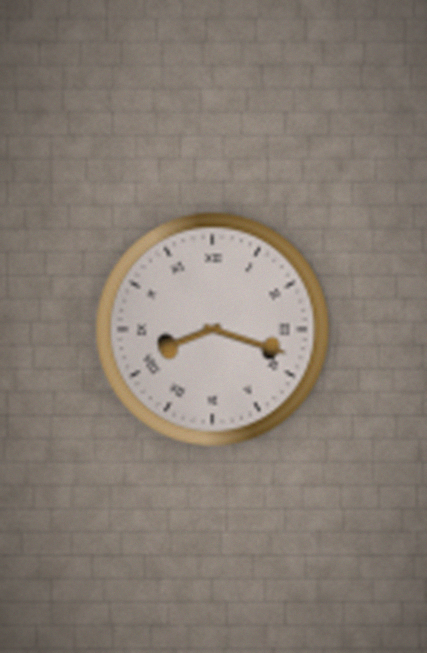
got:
**8:18**
